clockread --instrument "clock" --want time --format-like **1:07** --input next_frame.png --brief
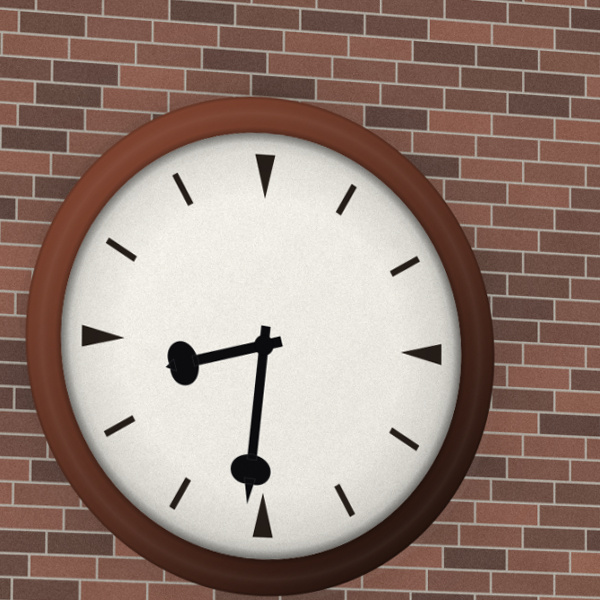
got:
**8:31**
